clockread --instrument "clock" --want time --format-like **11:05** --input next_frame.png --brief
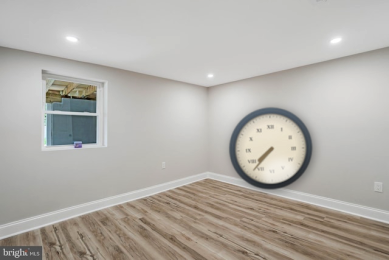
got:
**7:37**
